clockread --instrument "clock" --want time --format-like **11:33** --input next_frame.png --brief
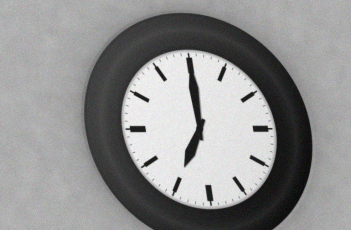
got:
**7:00**
